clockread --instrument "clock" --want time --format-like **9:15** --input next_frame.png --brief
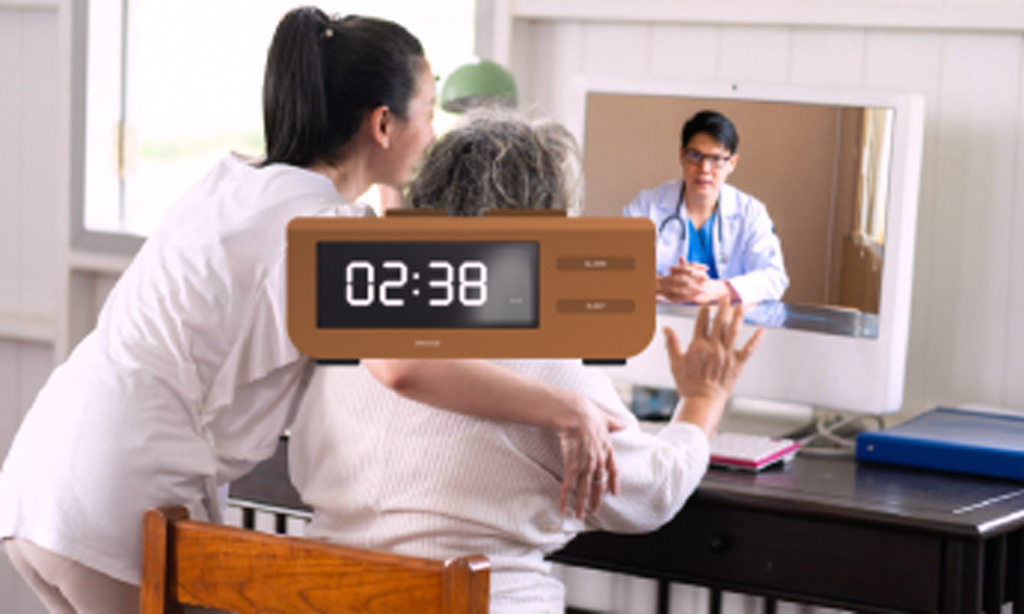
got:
**2:38**
